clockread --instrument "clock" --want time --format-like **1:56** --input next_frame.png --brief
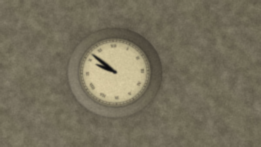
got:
**9:52**
